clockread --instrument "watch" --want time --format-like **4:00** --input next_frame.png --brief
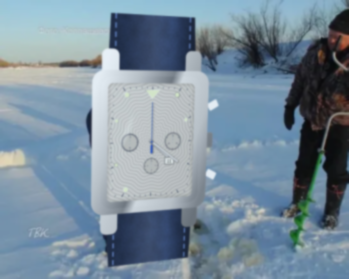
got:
**4:21**
